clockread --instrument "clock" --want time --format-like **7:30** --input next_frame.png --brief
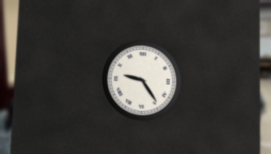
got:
**9:24**
